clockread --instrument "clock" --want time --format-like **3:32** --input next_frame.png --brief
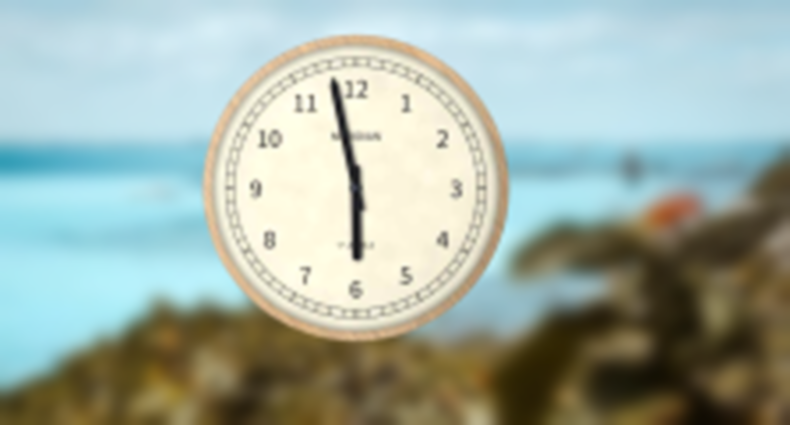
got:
**5:58**
